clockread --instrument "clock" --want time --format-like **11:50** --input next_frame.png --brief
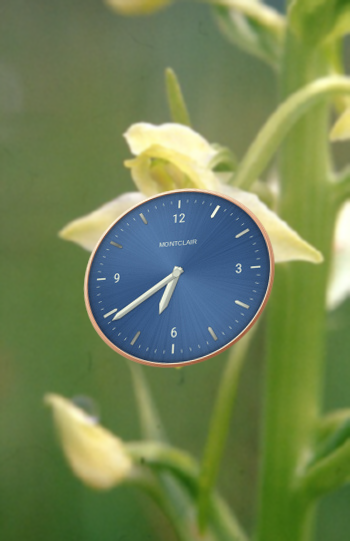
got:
**6:39**
